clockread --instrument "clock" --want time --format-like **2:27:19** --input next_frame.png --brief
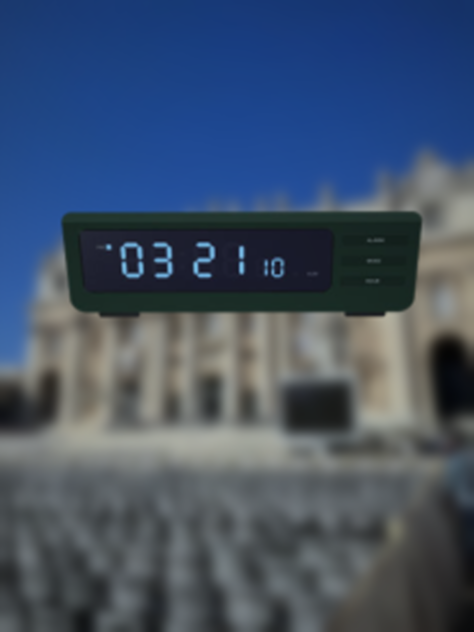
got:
**3:21:10**
